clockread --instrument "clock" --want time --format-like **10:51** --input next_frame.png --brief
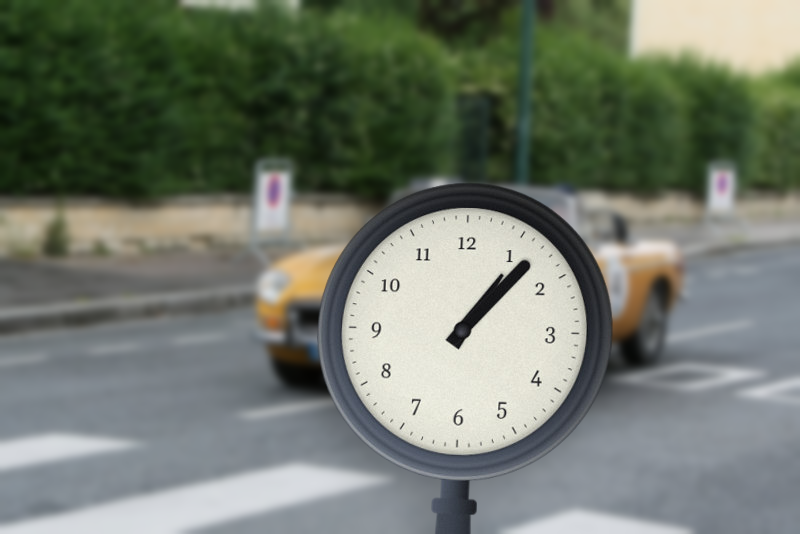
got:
**1:07**
